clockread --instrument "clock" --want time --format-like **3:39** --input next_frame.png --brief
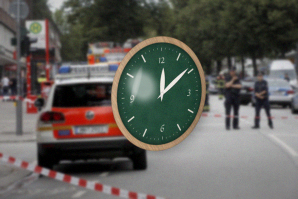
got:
**12:09**
